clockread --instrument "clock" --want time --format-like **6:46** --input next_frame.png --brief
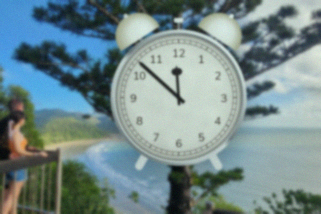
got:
**11:52**
